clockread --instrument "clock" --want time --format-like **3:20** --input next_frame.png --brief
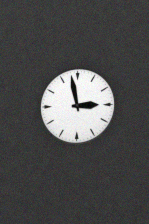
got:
**2:58**
